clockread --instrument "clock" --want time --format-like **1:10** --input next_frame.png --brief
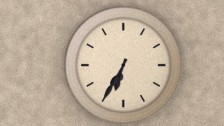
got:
**6:35**
